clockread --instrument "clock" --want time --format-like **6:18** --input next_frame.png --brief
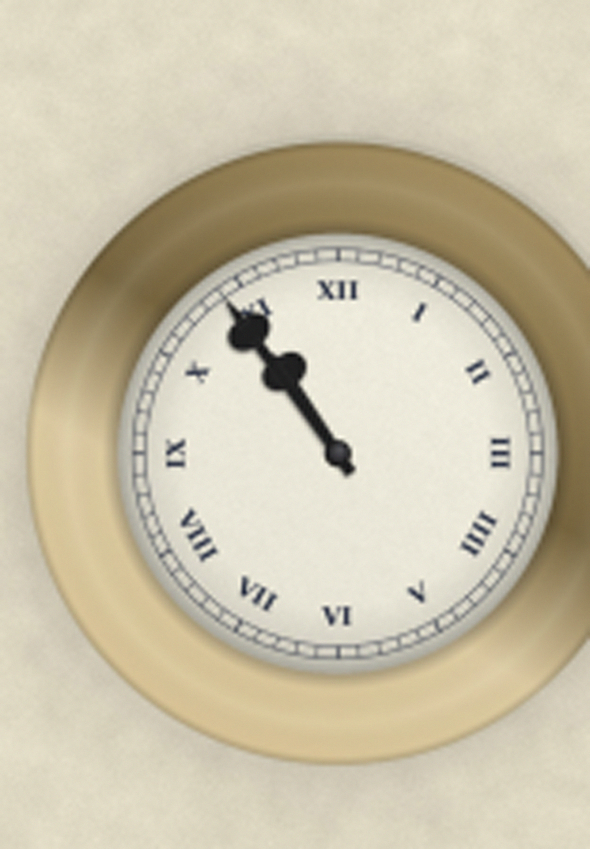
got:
**10:54**
